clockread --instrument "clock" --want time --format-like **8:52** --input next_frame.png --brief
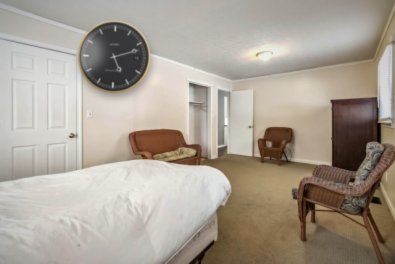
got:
**5:12**
